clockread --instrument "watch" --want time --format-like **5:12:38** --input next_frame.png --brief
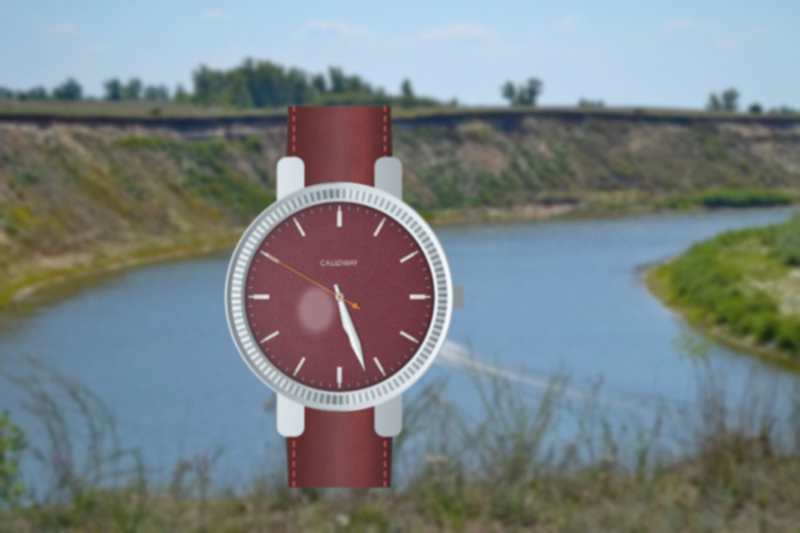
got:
**5:26:50**
